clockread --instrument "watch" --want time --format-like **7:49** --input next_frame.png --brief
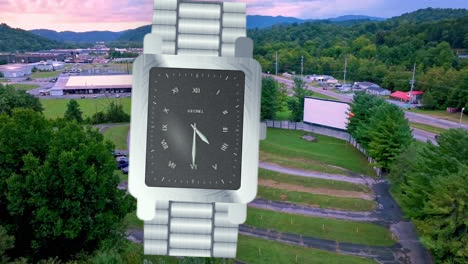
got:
**4:30**
